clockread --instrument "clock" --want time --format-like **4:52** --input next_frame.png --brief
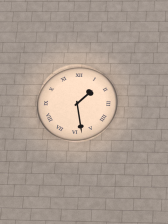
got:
**1:28**
